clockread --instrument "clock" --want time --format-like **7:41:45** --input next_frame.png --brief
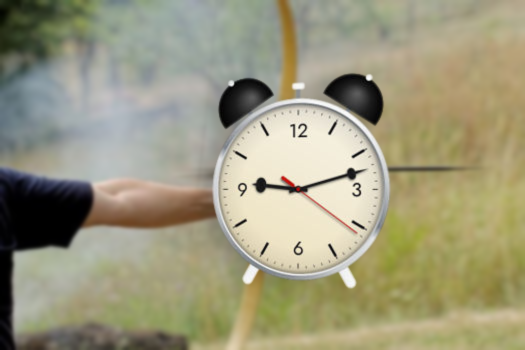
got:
**9:12:21**
